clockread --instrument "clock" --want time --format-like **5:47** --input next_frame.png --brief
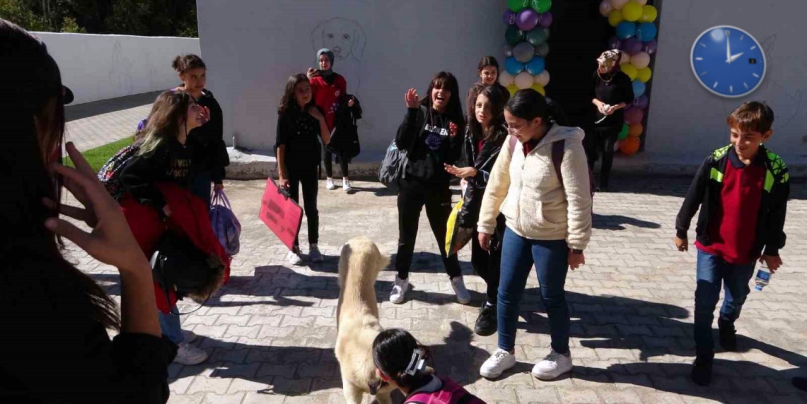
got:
**2:00**
